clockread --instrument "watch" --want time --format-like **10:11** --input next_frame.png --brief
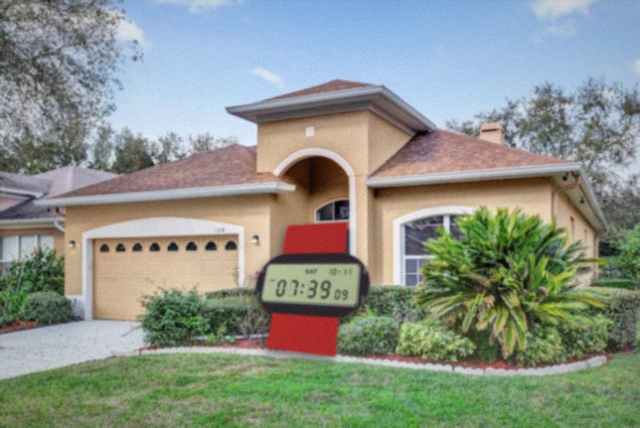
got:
**7:39**
